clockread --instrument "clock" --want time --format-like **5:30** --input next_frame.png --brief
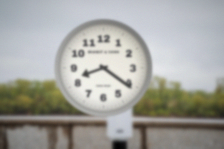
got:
**8:21**
